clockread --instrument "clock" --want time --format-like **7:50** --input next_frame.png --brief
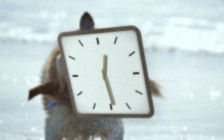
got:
**12:29**
